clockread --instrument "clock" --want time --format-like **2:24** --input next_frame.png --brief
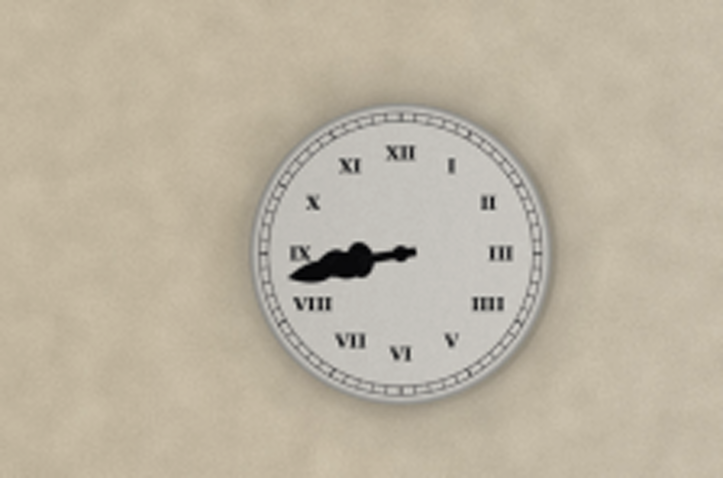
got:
**8:43**
